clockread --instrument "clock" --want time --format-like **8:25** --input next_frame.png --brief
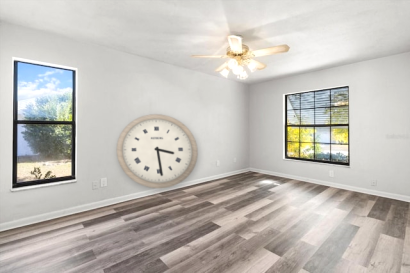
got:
**3:29**
